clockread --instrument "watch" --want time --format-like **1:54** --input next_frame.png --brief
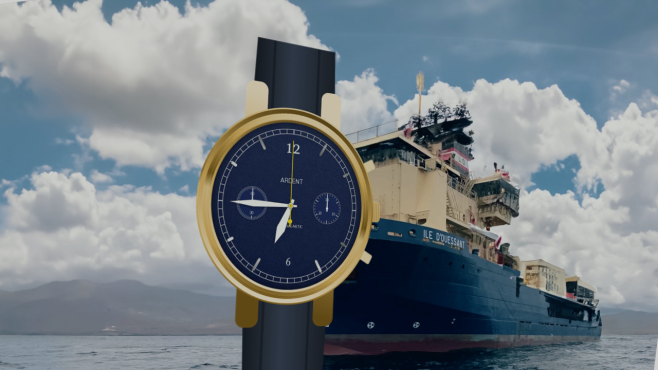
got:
**6:45**
